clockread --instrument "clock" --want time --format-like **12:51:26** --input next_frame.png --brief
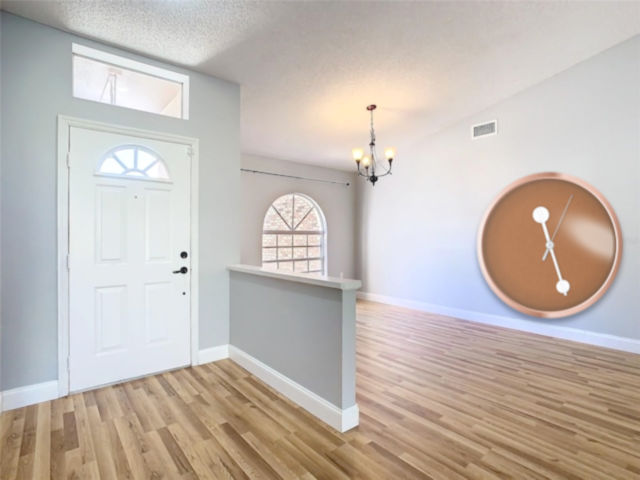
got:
**11:27:04**
